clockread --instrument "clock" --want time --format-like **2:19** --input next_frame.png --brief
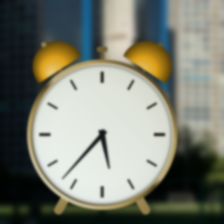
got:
**5:37**
